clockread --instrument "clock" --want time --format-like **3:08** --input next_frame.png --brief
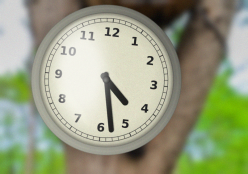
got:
**4:28**
